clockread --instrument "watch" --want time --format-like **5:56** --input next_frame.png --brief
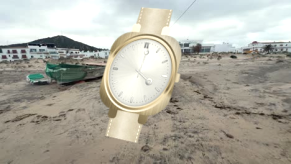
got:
**4:01**
